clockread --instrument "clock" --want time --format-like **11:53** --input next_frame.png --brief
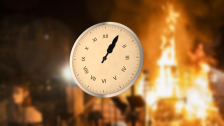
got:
**1:05**
